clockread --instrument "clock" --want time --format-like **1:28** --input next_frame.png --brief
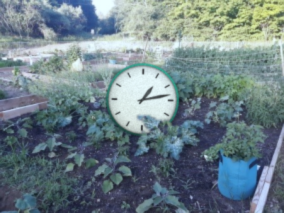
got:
**1:13**
